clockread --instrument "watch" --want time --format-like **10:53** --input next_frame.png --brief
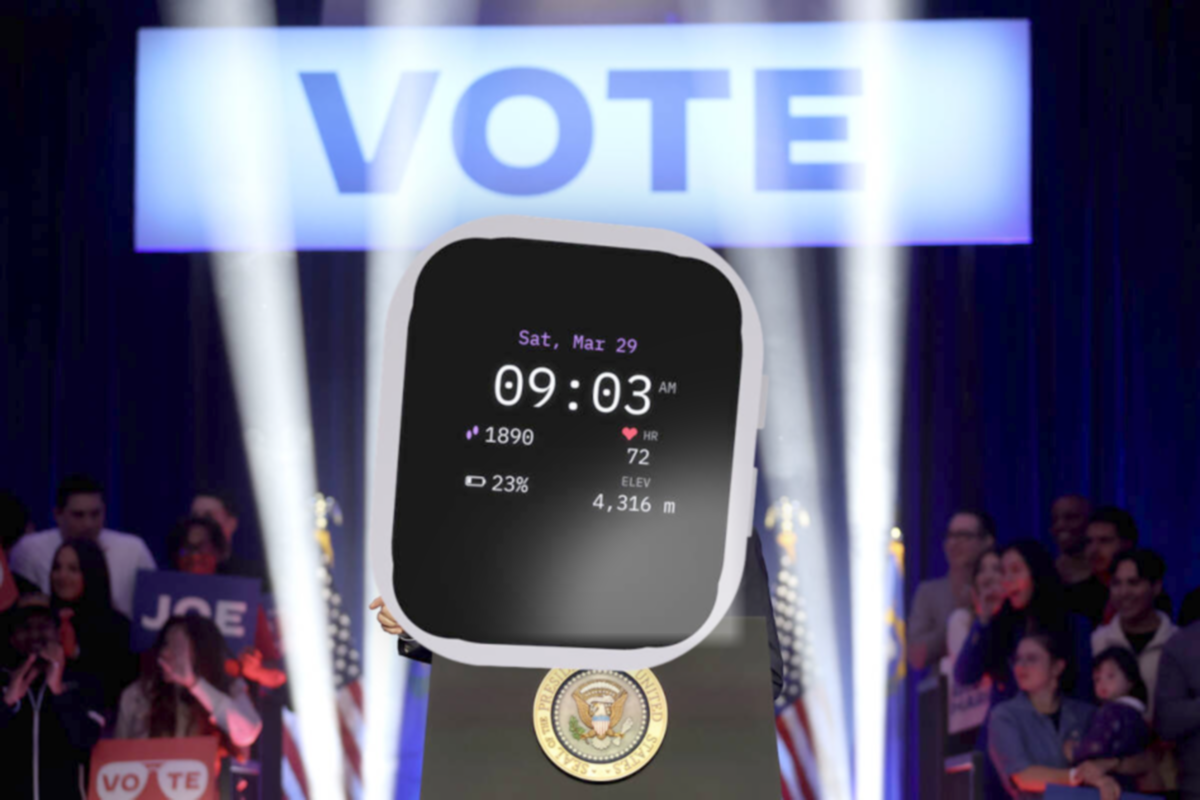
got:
**9:03**
